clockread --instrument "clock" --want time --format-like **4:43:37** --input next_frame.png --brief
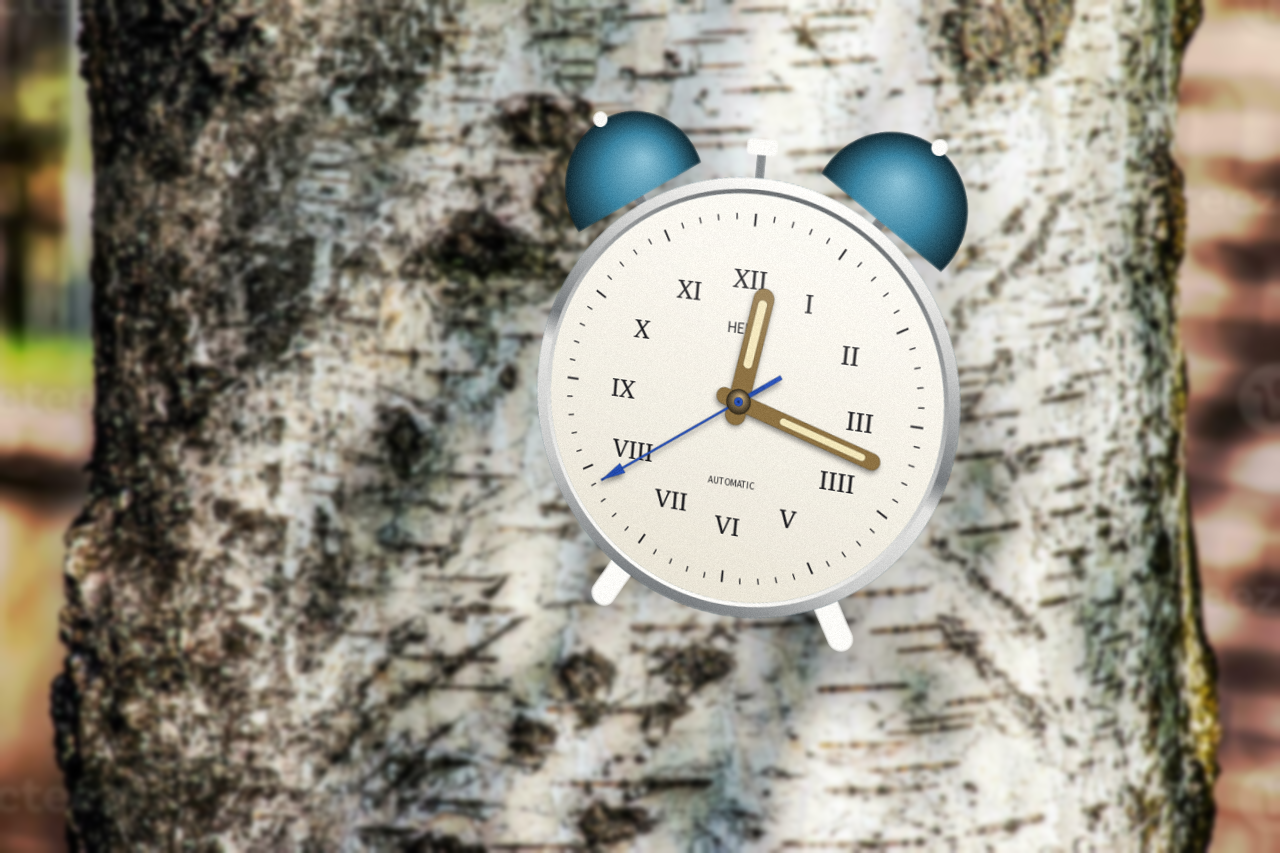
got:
**12:17:39**
